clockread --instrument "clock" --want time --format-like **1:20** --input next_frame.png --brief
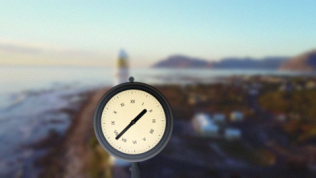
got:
**1:38**
